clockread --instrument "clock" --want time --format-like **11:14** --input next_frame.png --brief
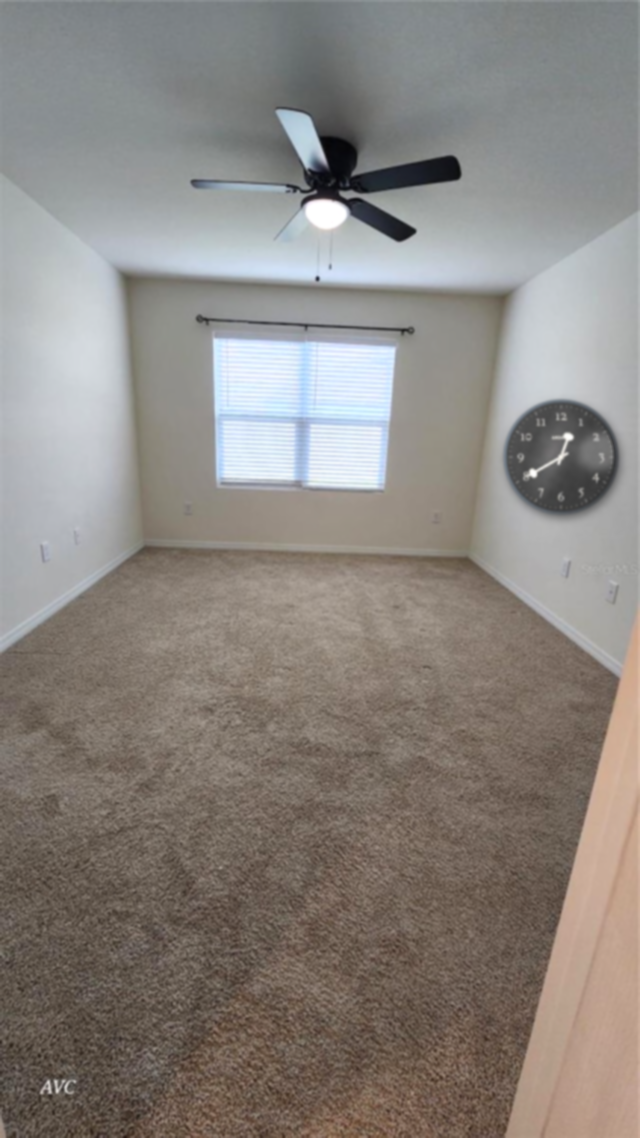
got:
**12:40**
